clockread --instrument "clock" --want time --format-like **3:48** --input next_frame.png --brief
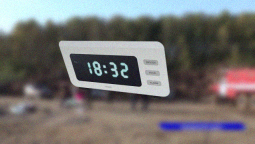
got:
**18:32**
